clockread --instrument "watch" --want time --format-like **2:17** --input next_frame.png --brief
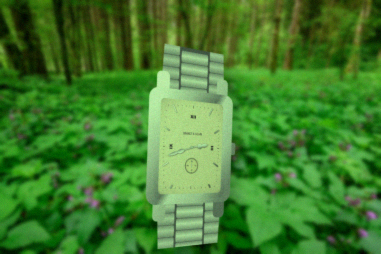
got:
**2:42**
